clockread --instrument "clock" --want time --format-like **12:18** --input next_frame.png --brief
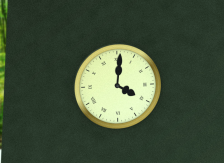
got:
**4:01**
